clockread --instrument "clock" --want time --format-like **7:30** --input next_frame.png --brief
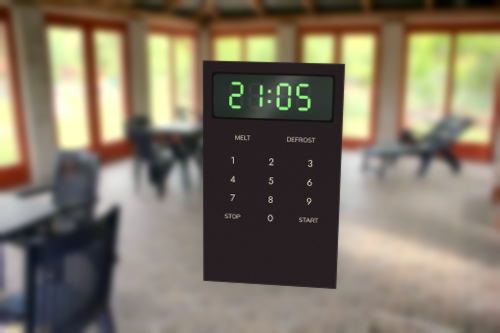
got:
**21:05**
